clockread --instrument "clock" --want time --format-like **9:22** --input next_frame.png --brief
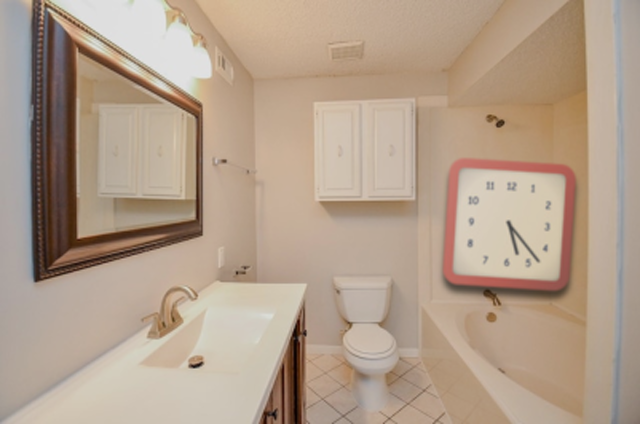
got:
**5:23**
